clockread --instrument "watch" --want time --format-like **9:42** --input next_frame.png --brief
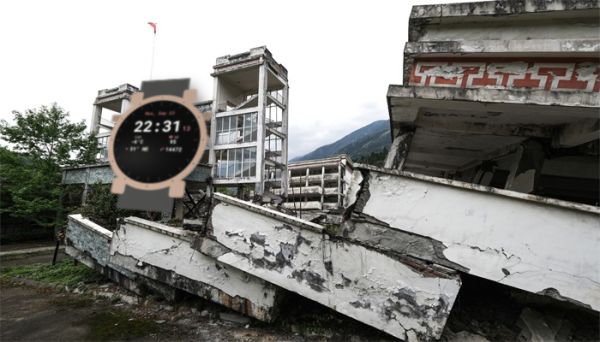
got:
**22:31**
